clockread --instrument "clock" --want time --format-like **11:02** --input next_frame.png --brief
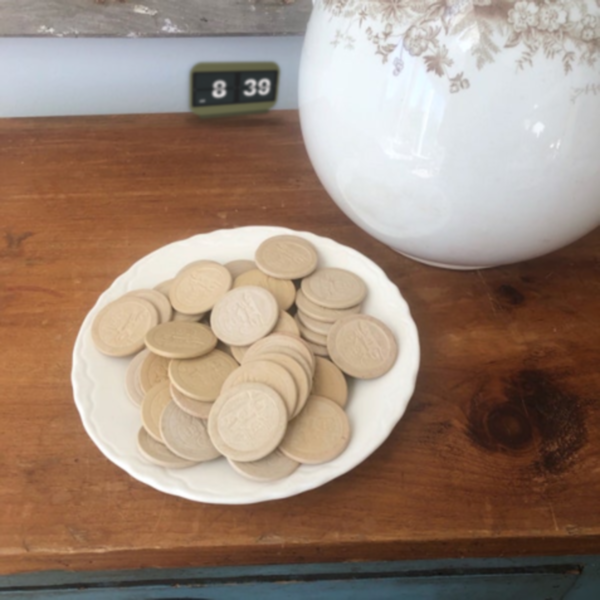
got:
**8:39**
